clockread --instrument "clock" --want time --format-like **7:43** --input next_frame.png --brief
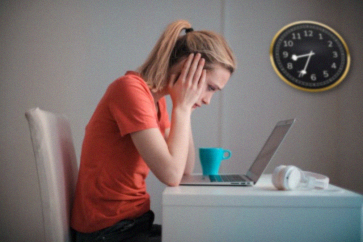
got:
**8:34**
